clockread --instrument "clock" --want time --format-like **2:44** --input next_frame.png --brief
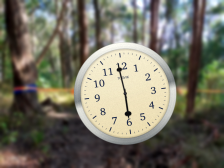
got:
**5:59**
